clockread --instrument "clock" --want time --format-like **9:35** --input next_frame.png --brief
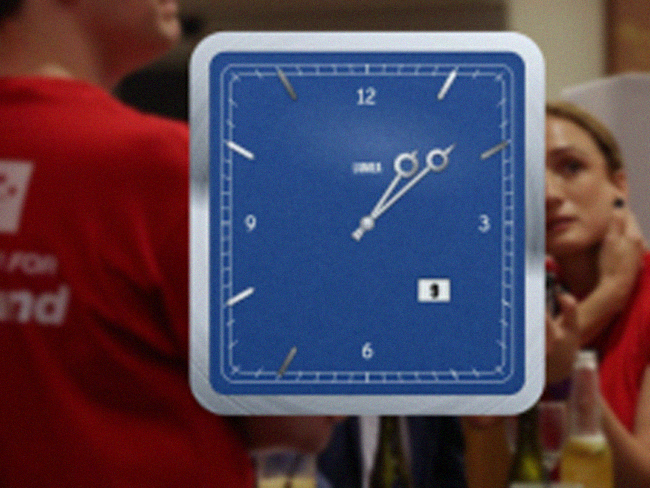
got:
**1:08**
